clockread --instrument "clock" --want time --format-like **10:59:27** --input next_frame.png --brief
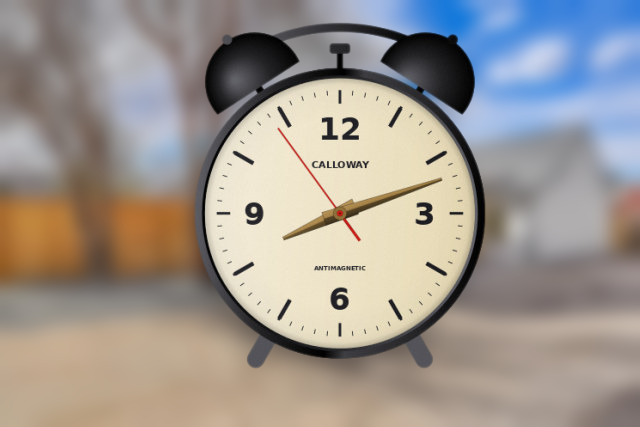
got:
**8:11:54**
